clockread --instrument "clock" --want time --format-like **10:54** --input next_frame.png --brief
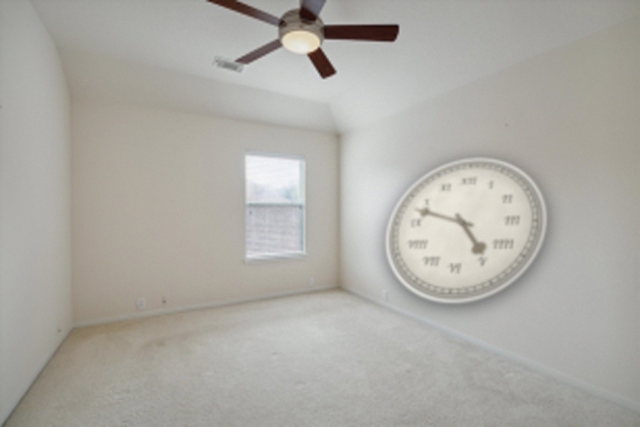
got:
**4:48**
